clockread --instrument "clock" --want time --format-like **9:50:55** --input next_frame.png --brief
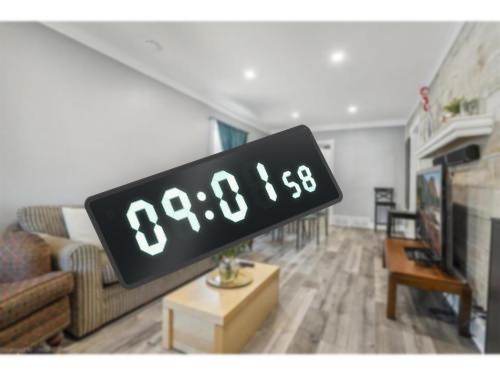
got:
**9:01:58**
